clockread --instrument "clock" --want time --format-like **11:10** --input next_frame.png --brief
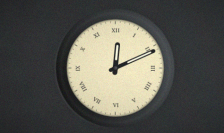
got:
**12:11**
